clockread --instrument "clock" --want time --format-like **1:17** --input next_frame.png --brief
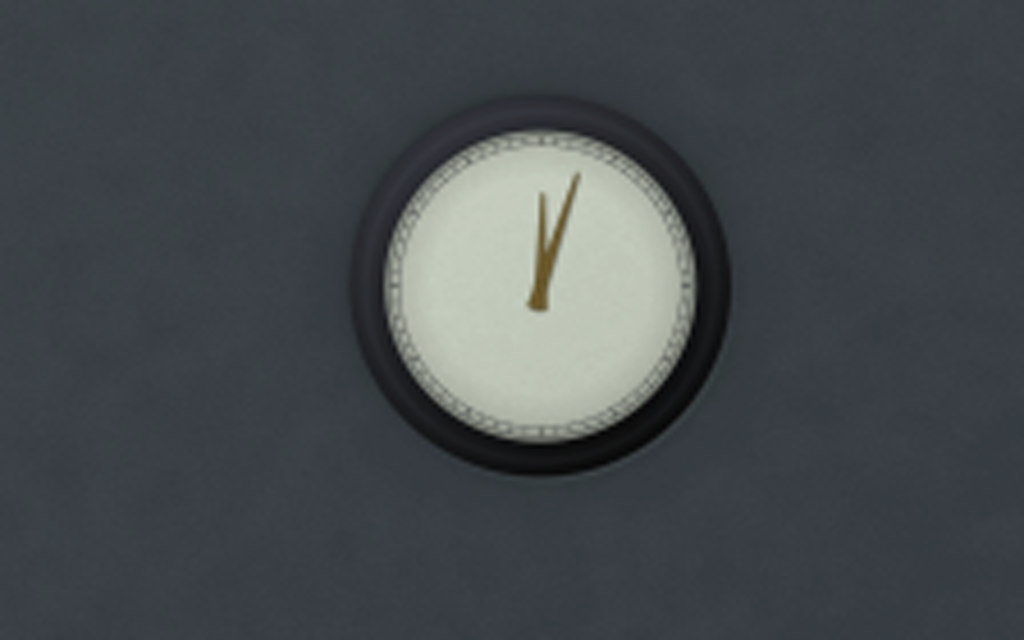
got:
**12:03**
